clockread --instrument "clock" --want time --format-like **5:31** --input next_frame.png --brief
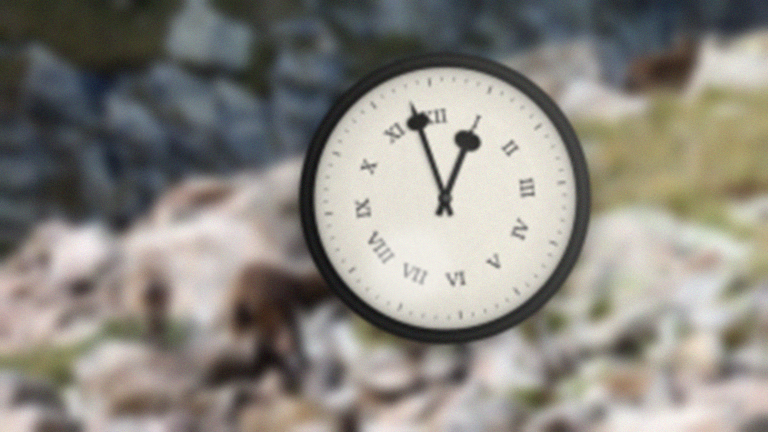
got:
**12:58**
